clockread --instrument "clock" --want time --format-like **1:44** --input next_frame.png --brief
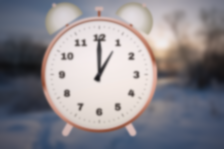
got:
**1:00**
